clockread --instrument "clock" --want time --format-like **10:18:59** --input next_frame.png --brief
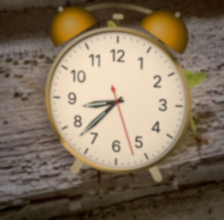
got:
**8:37:27**
